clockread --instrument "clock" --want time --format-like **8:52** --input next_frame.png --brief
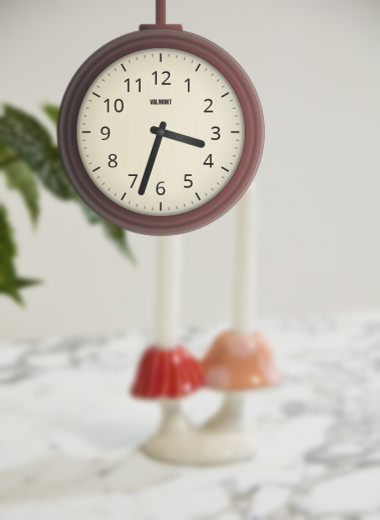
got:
**3:33**
